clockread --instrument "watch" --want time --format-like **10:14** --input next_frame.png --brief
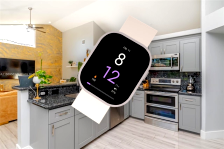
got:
**8:12**
